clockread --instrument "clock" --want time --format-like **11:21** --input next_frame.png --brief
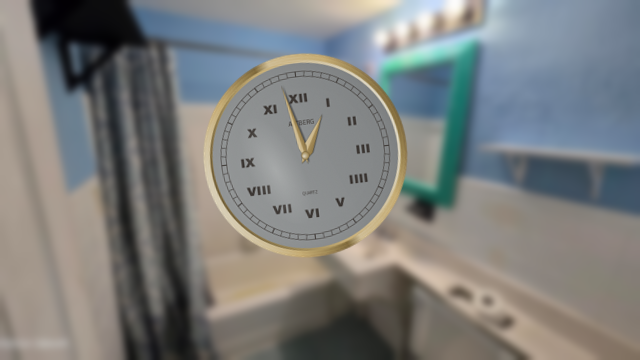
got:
**12:58**
